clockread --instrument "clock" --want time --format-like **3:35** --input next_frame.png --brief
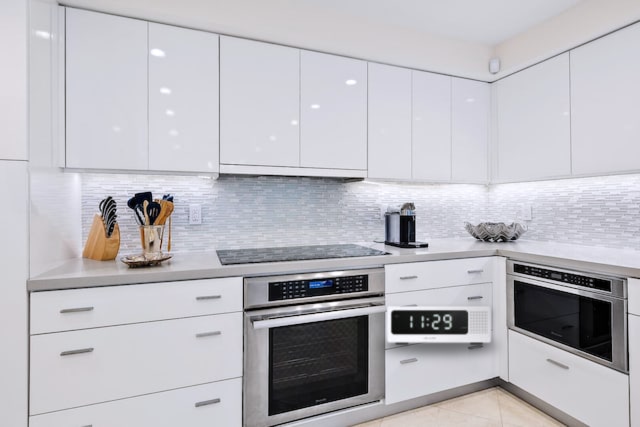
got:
**11:29**
